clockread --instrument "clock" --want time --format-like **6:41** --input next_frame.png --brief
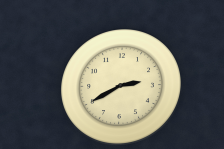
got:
**2:40**
